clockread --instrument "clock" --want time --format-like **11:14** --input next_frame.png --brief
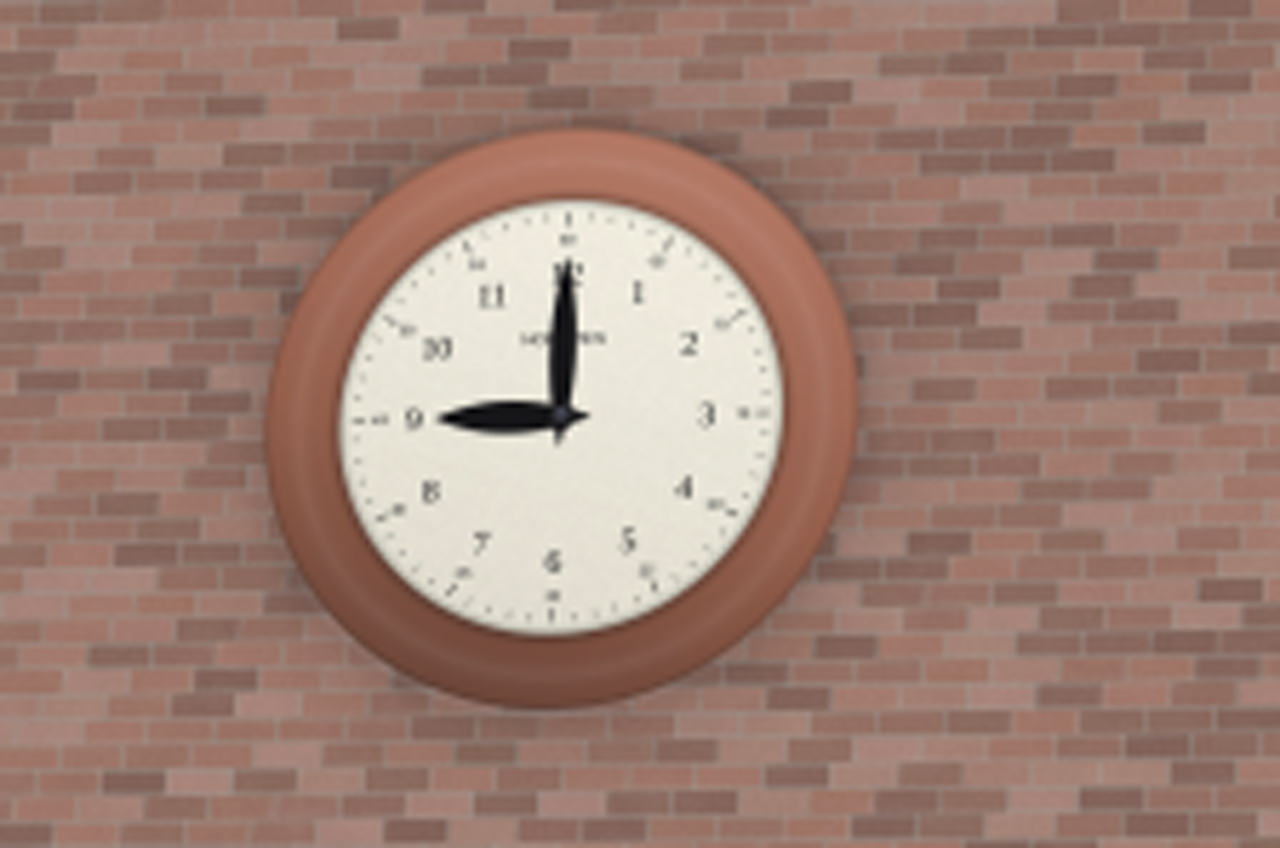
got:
**9:00**
